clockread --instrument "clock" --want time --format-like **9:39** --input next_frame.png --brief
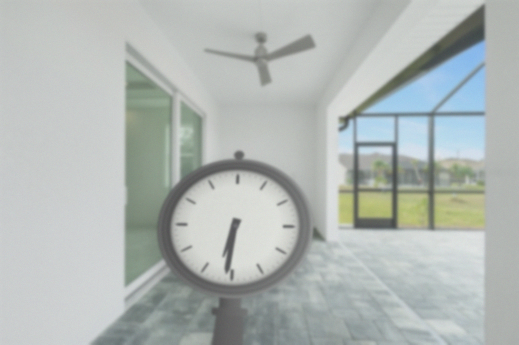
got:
**6:31**
